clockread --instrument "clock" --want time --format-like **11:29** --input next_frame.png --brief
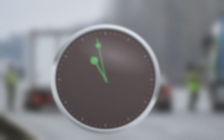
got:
**10:58**
